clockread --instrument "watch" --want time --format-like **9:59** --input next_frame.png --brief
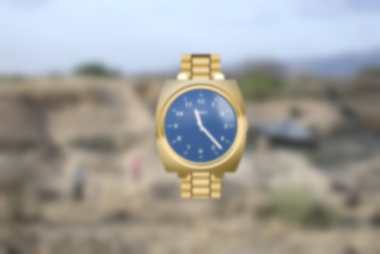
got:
**11:23**
